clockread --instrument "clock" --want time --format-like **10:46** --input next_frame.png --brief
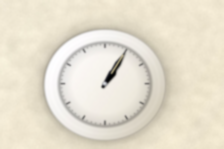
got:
**1:05**
